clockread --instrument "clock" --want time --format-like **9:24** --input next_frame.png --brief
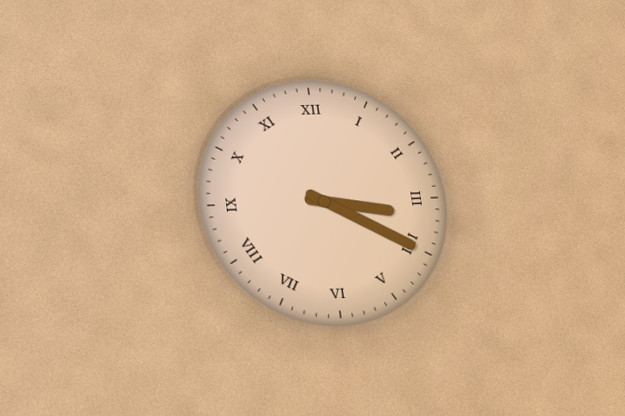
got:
**3:20**
